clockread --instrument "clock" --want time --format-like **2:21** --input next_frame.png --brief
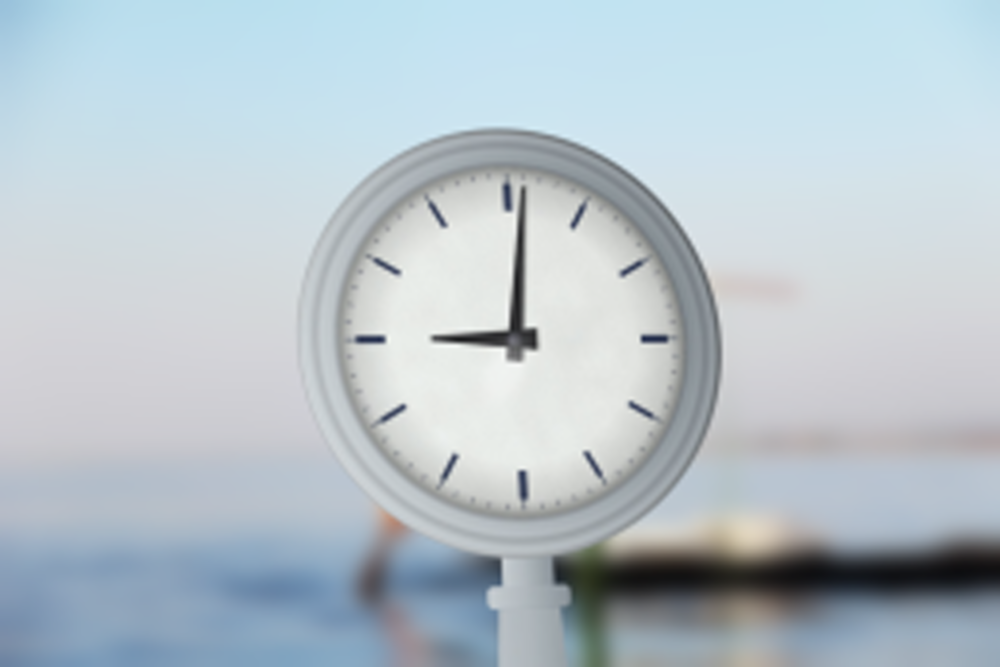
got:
**9:01**
